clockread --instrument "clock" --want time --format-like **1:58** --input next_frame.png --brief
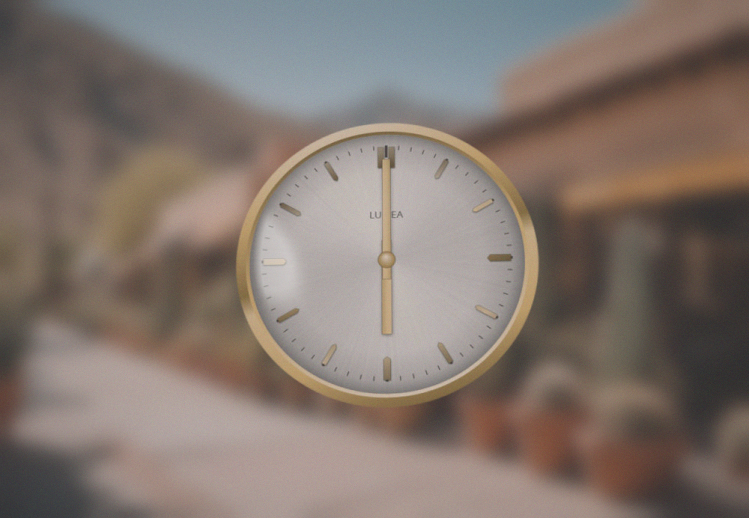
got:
**6:00**
